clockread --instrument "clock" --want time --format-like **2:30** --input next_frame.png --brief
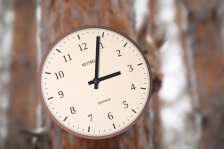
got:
**3:04**
